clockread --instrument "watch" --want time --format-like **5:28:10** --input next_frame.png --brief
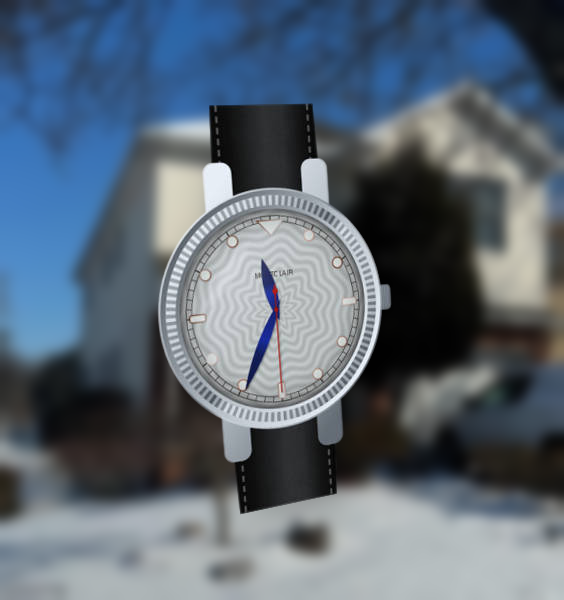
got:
**11:34:30**
